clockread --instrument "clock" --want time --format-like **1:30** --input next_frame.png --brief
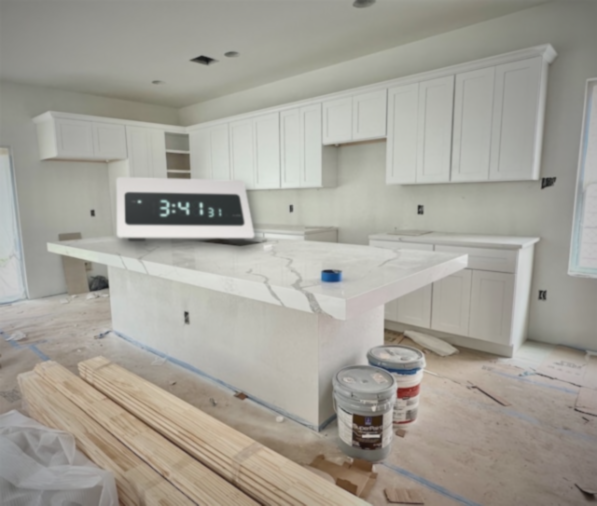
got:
**3:41**
